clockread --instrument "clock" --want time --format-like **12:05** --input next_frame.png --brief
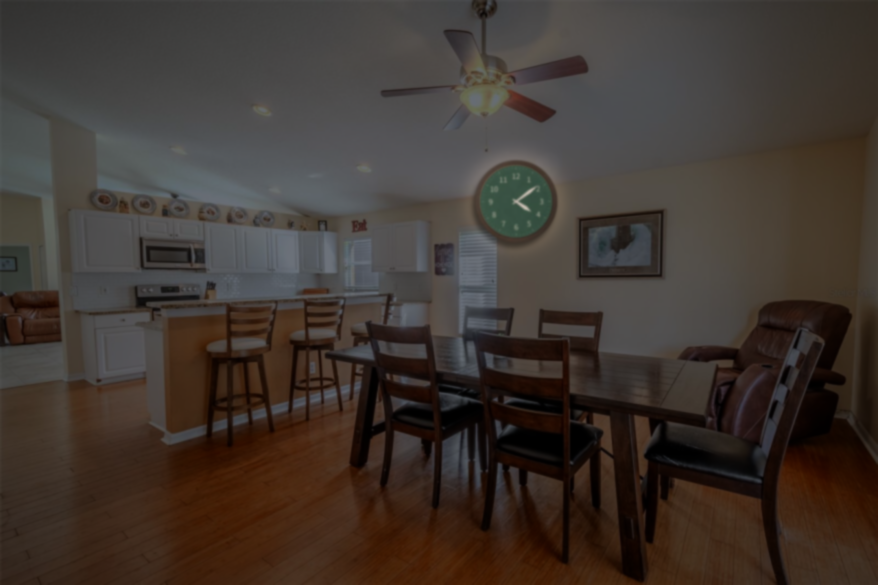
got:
**4:09**
